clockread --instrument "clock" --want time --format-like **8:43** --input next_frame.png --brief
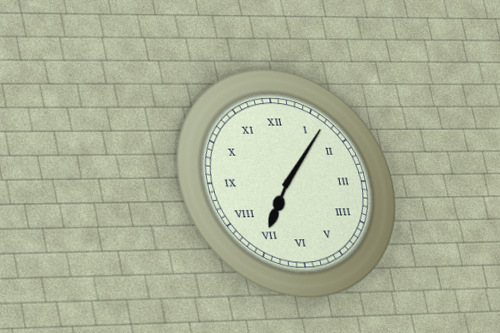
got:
**7:07**
